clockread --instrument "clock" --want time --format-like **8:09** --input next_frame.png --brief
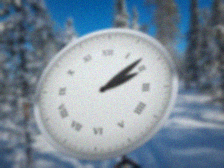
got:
**2:08**
